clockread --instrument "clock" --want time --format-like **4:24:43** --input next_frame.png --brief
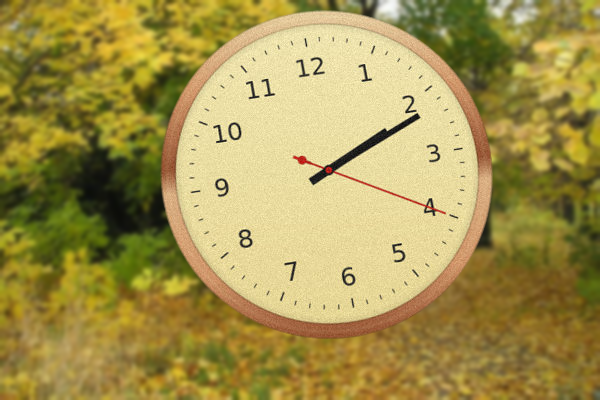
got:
**2:11:20**
